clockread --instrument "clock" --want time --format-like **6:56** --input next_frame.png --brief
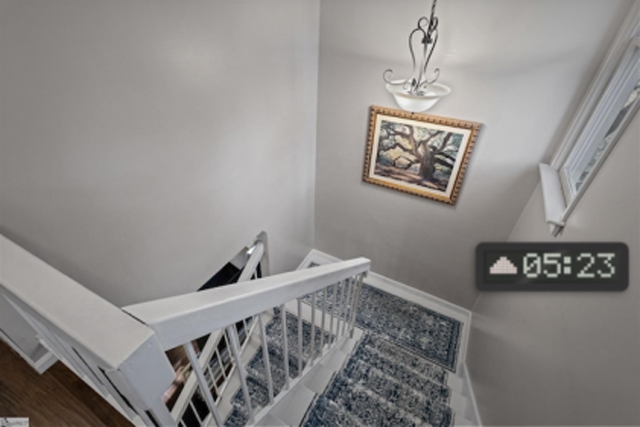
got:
**5:23**
